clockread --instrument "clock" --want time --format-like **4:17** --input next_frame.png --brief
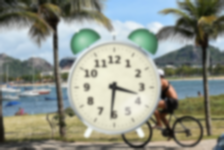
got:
**3:31**
